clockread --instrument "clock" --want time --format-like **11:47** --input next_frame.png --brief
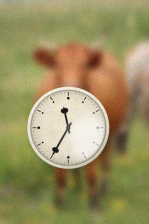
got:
**11:35**
